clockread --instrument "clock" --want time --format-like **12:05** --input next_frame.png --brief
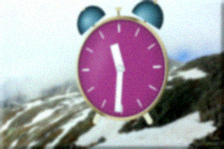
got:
**11:31**
